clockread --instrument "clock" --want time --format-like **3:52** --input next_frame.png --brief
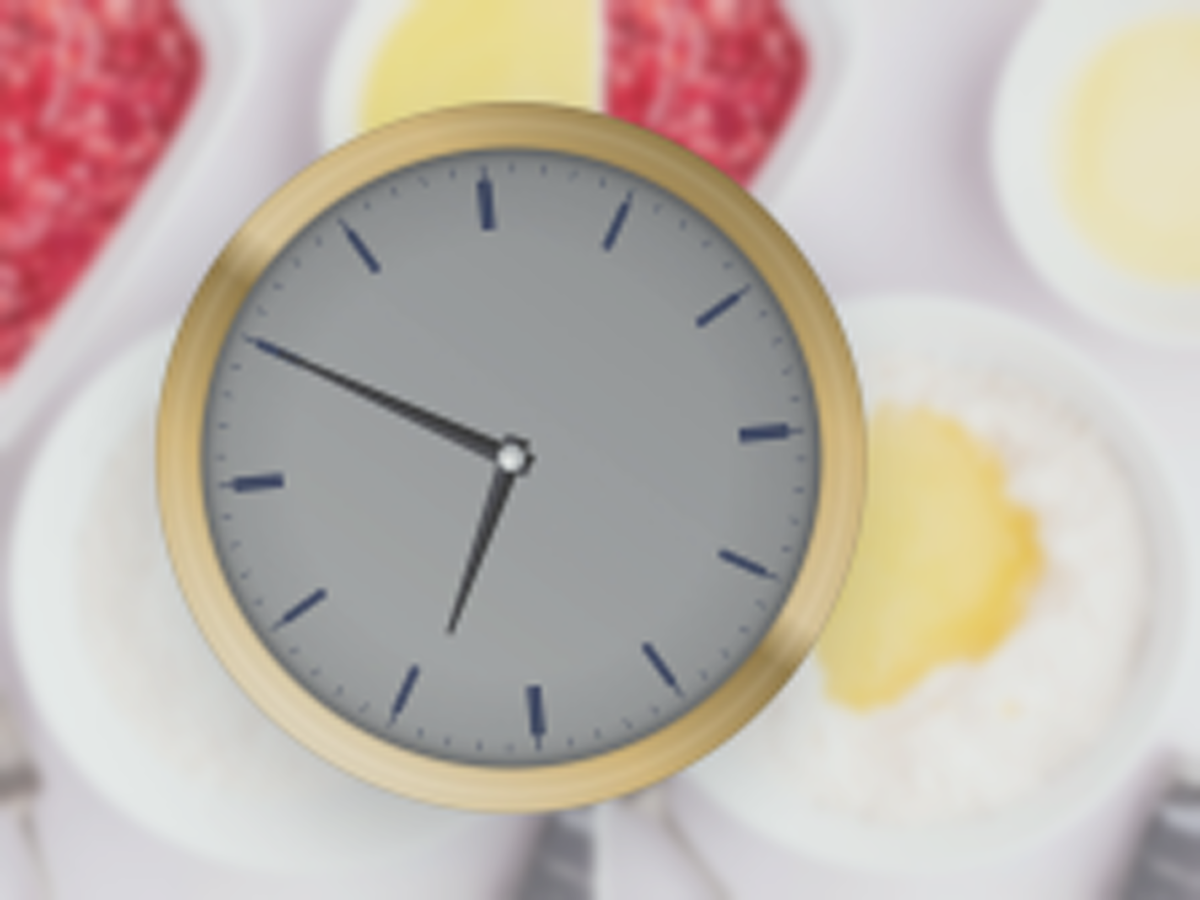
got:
**6:50**
